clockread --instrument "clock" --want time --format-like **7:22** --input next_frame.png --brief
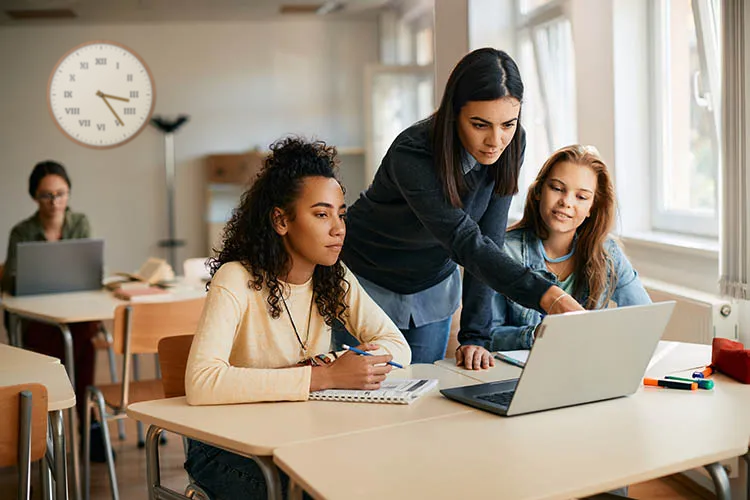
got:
**3:24**
